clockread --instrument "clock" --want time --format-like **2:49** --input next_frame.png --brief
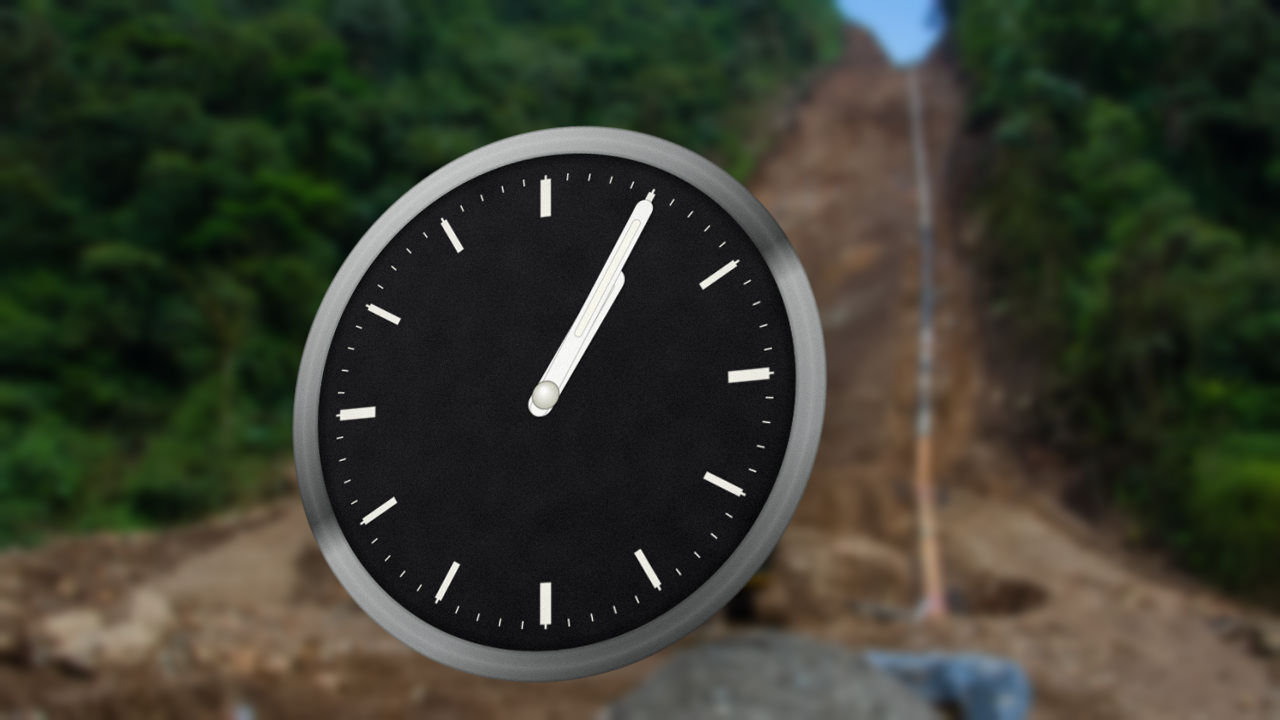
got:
**1:05**
